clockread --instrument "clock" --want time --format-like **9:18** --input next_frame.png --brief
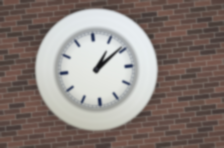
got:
**1:09**
